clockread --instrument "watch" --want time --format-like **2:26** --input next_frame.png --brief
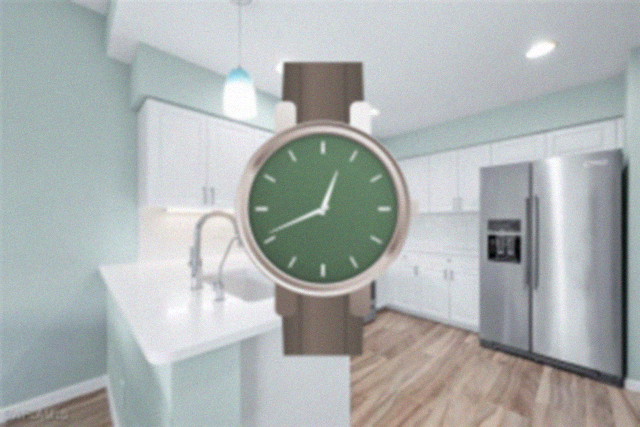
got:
**12:41**
